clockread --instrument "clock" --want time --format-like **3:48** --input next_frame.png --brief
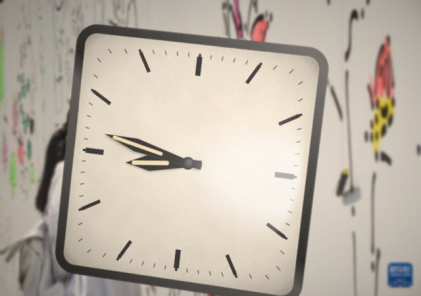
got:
**8:47**
